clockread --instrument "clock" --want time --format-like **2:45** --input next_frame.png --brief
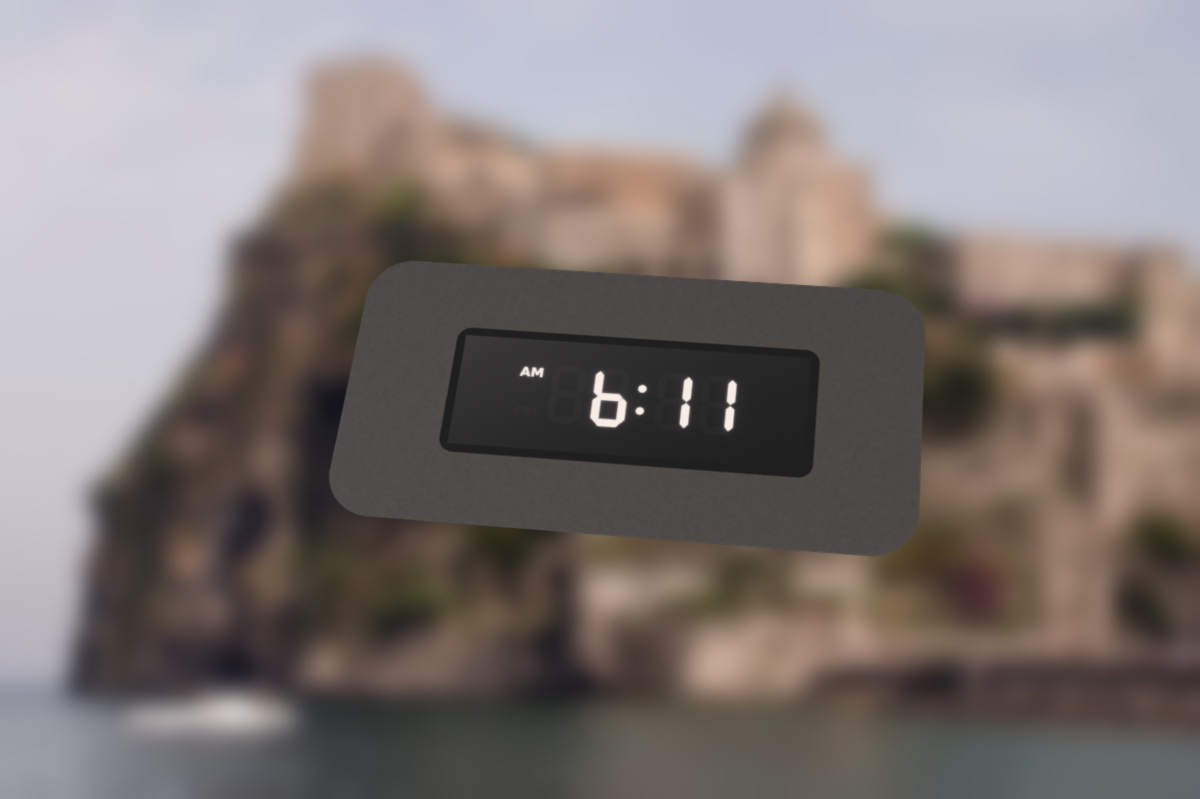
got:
**6:11**
